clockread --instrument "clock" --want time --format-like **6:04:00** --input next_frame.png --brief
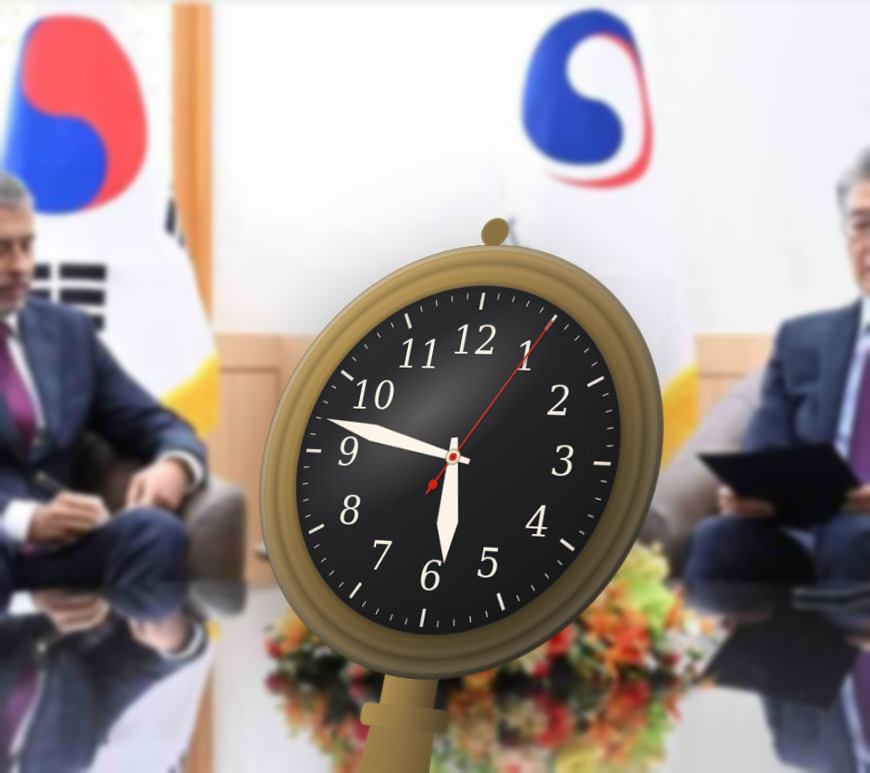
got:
**5:47:05**
